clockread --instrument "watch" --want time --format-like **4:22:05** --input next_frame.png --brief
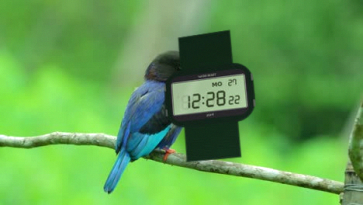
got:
**12:28:22**
